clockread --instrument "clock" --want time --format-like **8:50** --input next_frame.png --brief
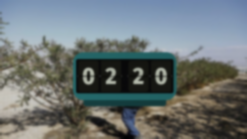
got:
**2:20**
